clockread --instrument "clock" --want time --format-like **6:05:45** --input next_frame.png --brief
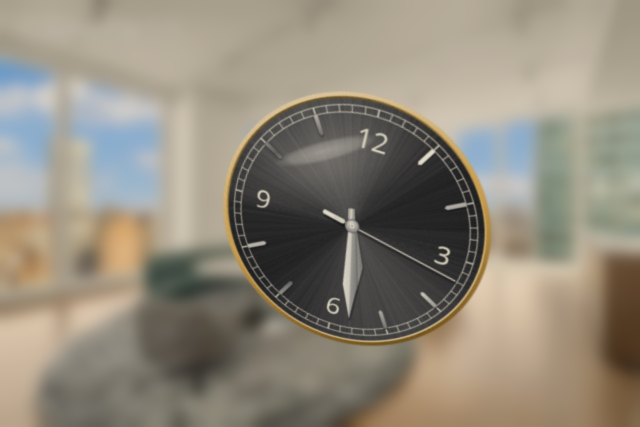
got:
**5:28:17**
